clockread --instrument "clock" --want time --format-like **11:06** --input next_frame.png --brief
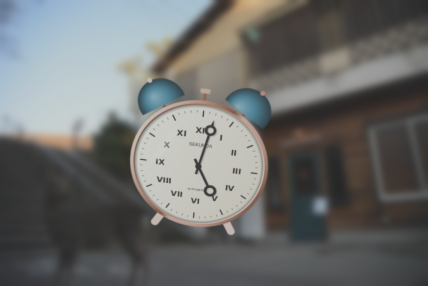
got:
**5:02**
